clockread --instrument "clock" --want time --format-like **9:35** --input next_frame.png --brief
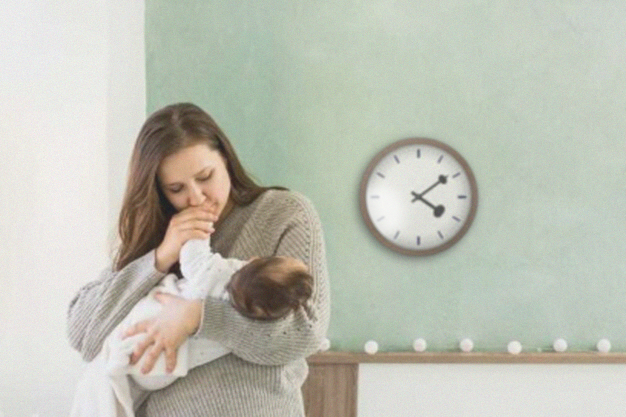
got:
**4:09**
